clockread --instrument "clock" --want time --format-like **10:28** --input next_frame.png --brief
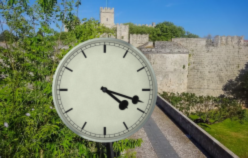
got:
**4:18**
